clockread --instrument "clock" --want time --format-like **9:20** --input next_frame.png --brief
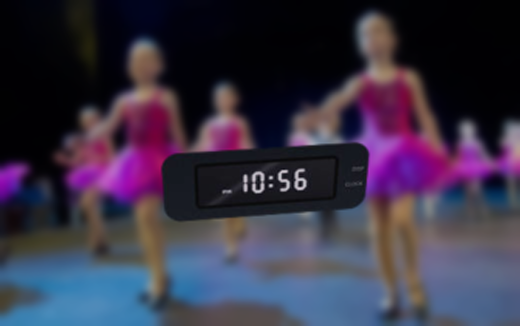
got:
**10:56**
